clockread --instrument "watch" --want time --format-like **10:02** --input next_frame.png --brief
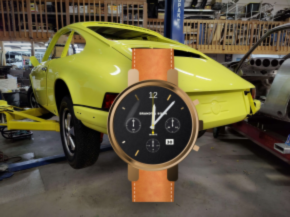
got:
**12:07**
